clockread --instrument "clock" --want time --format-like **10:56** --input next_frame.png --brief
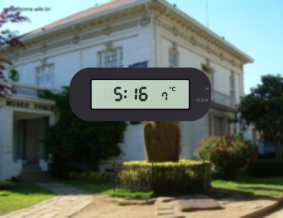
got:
**5:16**
